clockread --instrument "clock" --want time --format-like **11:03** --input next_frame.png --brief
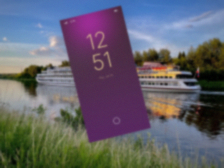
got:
**12:51**
